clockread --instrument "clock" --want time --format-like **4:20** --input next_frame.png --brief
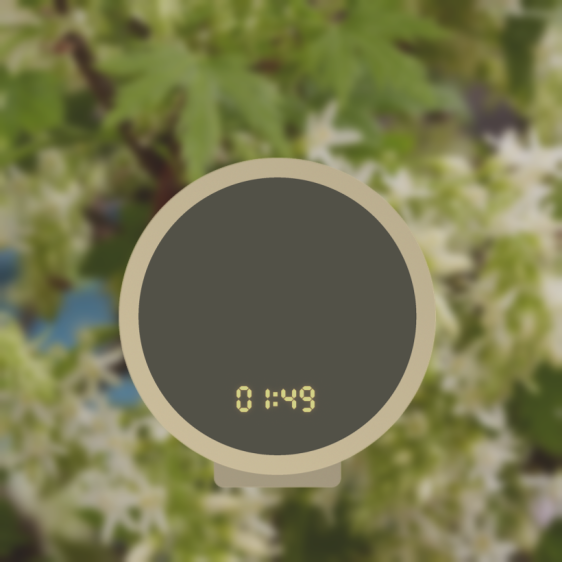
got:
**1:49**
